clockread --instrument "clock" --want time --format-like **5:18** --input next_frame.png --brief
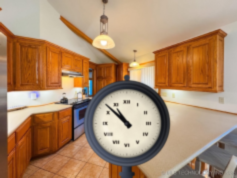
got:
**10:52**
